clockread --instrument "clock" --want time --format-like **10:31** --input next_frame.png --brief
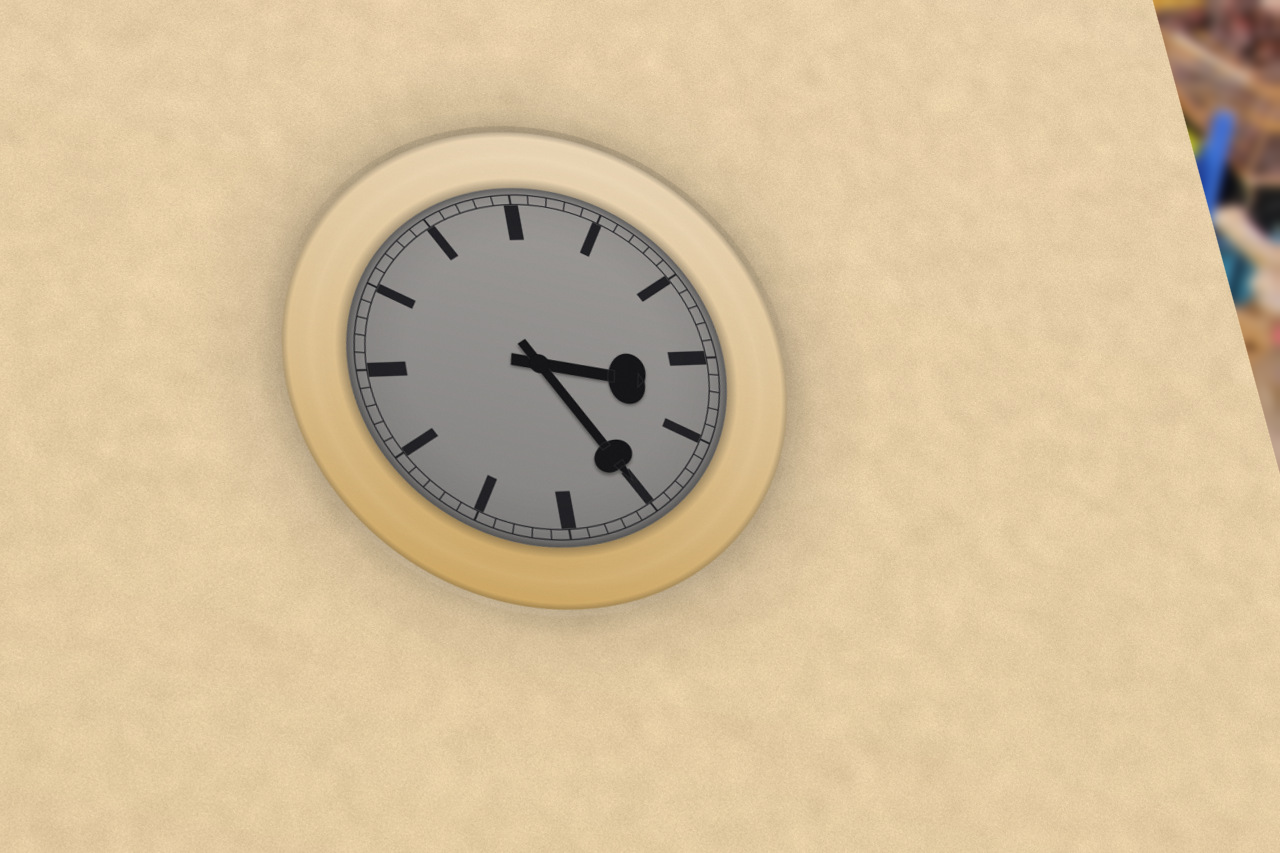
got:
**3:25**
